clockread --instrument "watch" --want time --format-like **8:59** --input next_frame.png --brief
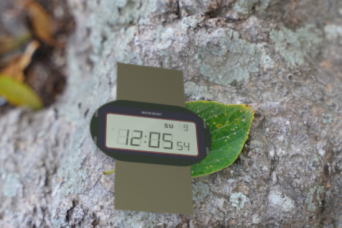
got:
**12:05**
